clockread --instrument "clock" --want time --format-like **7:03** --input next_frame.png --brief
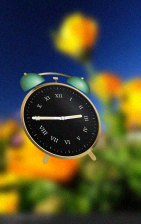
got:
**2:45**
